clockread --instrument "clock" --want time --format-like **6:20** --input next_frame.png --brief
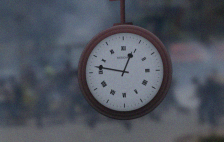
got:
**12:47**
